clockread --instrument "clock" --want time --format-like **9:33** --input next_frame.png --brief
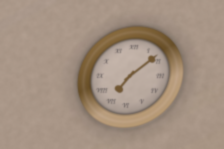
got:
**7:08**
